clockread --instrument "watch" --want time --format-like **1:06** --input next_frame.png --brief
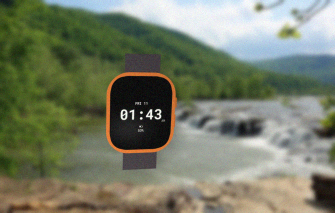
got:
**1:43**
